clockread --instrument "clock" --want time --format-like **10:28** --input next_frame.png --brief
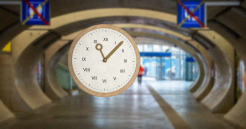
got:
**11:07**
